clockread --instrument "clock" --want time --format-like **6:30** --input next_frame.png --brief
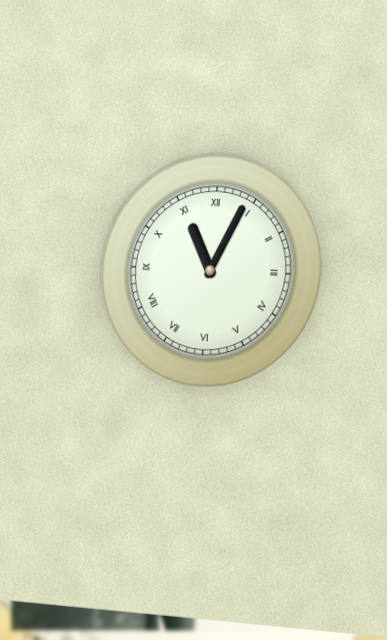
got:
**11:04**
